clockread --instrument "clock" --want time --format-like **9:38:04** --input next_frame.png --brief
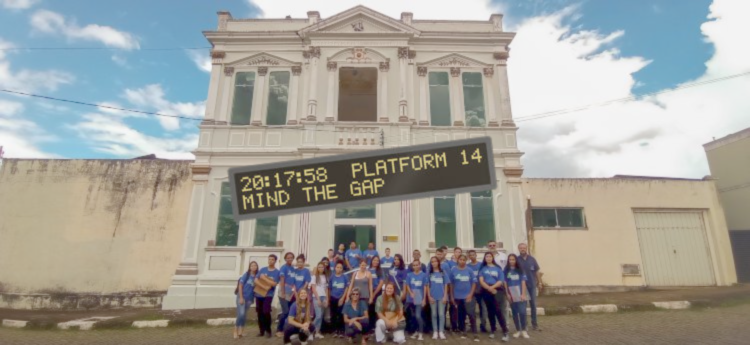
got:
**20:17:58**
